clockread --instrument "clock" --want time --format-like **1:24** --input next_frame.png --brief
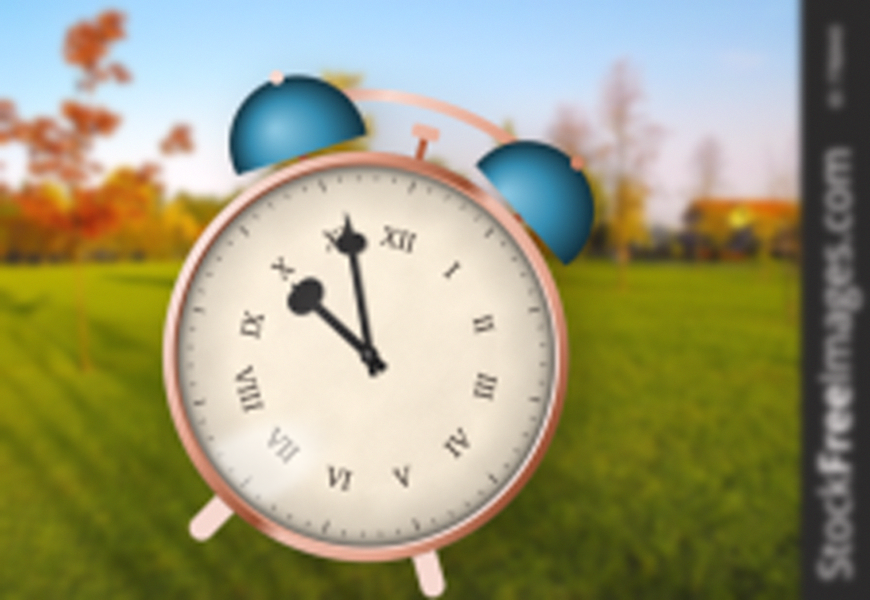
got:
**9:56**
